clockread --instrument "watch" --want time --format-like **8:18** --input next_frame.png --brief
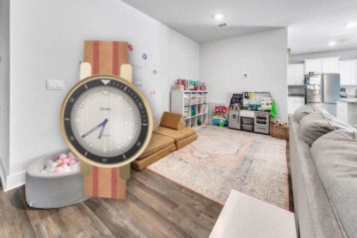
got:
**6:39**
